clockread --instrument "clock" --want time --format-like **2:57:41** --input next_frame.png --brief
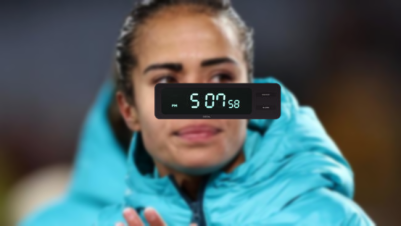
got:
**5:07:58**
